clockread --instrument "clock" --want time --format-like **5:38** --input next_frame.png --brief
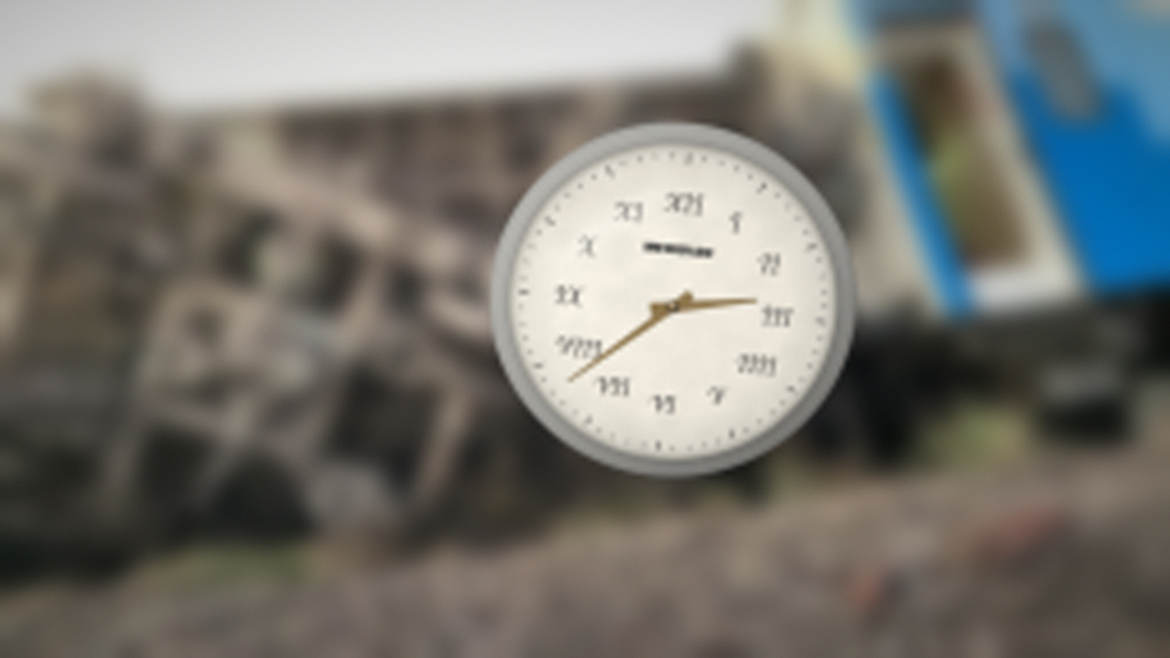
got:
**2:38**
